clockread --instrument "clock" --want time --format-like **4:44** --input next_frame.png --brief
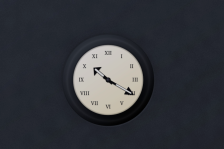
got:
**10:20**
